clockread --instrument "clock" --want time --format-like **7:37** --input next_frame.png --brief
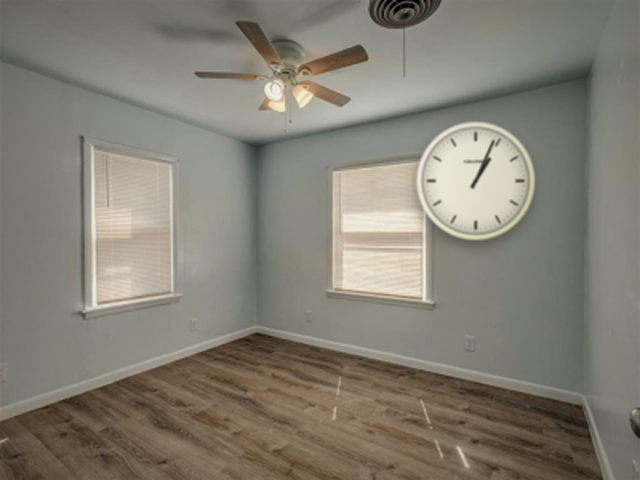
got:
**1:04**
